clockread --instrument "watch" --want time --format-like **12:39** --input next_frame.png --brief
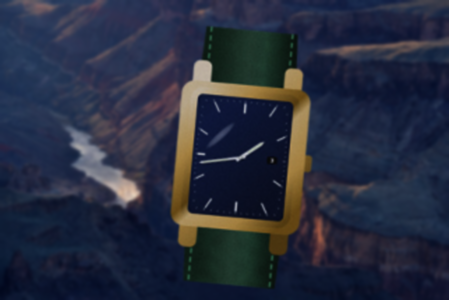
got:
**1:43**
